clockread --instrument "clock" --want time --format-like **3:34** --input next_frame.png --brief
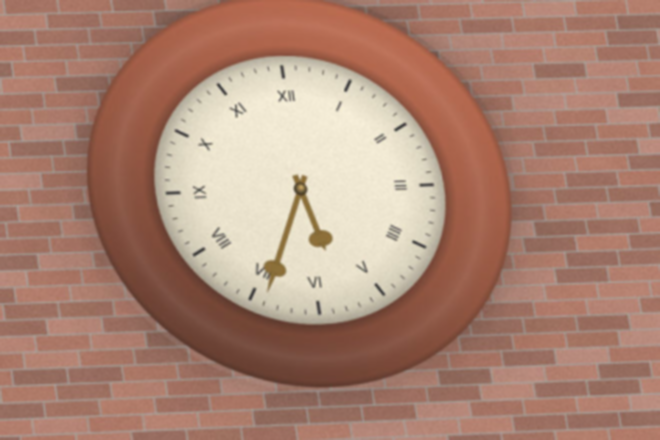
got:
**5:34**
